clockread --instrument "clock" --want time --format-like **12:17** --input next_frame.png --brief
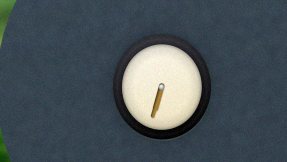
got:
**6:33**
